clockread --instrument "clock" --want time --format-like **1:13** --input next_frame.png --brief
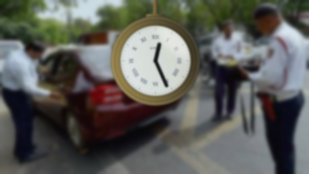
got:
**12:26**
